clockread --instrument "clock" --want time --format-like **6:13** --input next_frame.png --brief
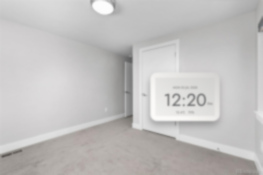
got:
**12:20**
